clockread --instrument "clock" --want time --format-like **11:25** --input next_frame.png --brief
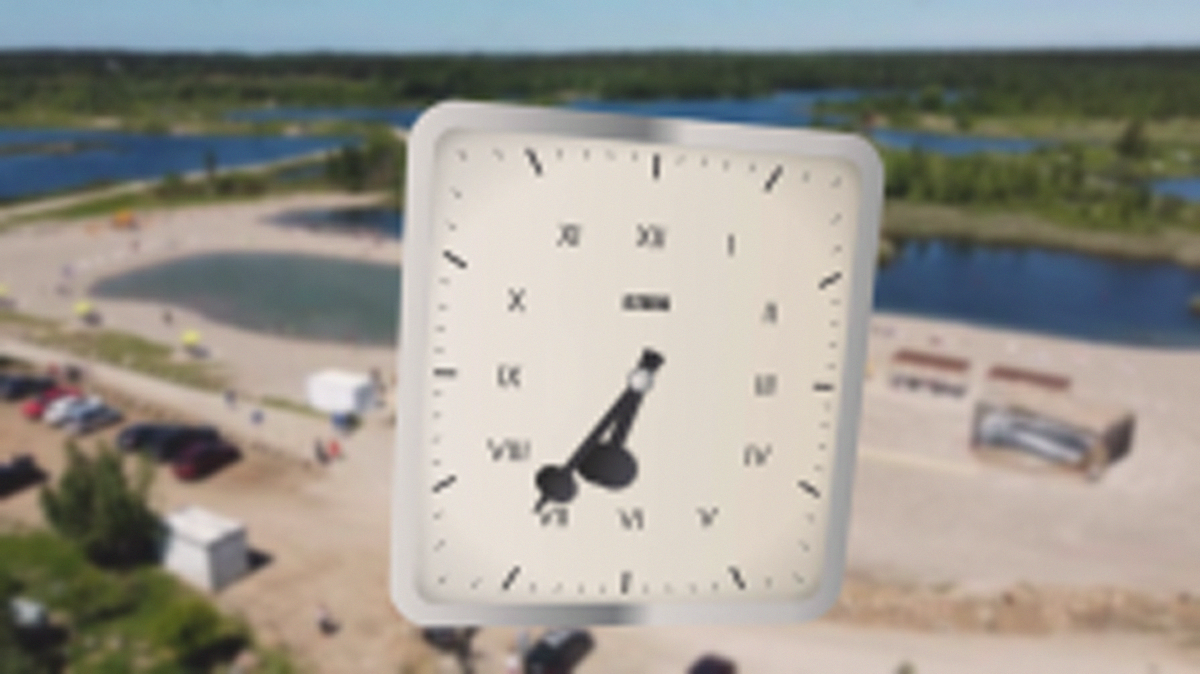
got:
**6:36**
